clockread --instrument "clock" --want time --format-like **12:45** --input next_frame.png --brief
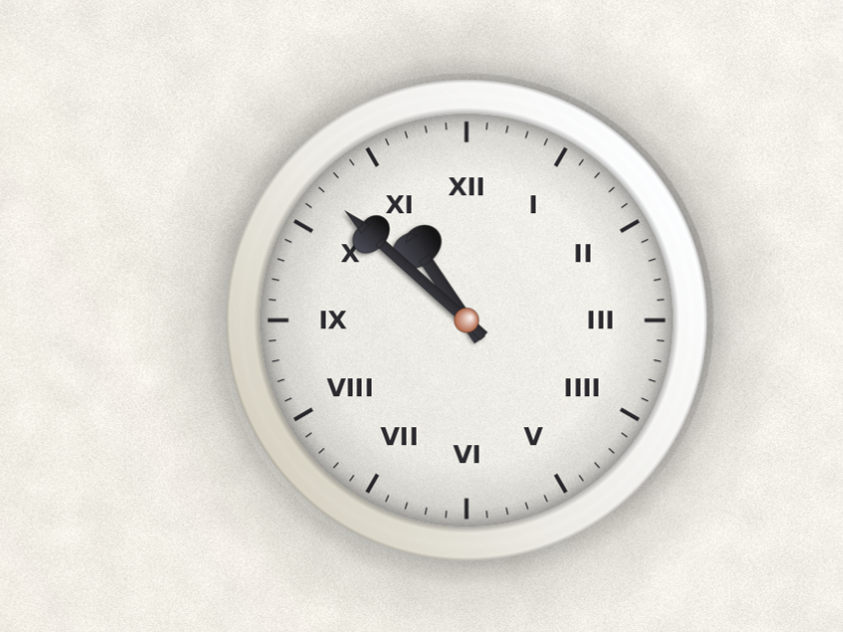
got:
**10:52**
